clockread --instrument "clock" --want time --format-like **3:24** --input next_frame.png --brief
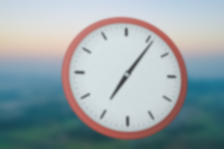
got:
**7:06**
